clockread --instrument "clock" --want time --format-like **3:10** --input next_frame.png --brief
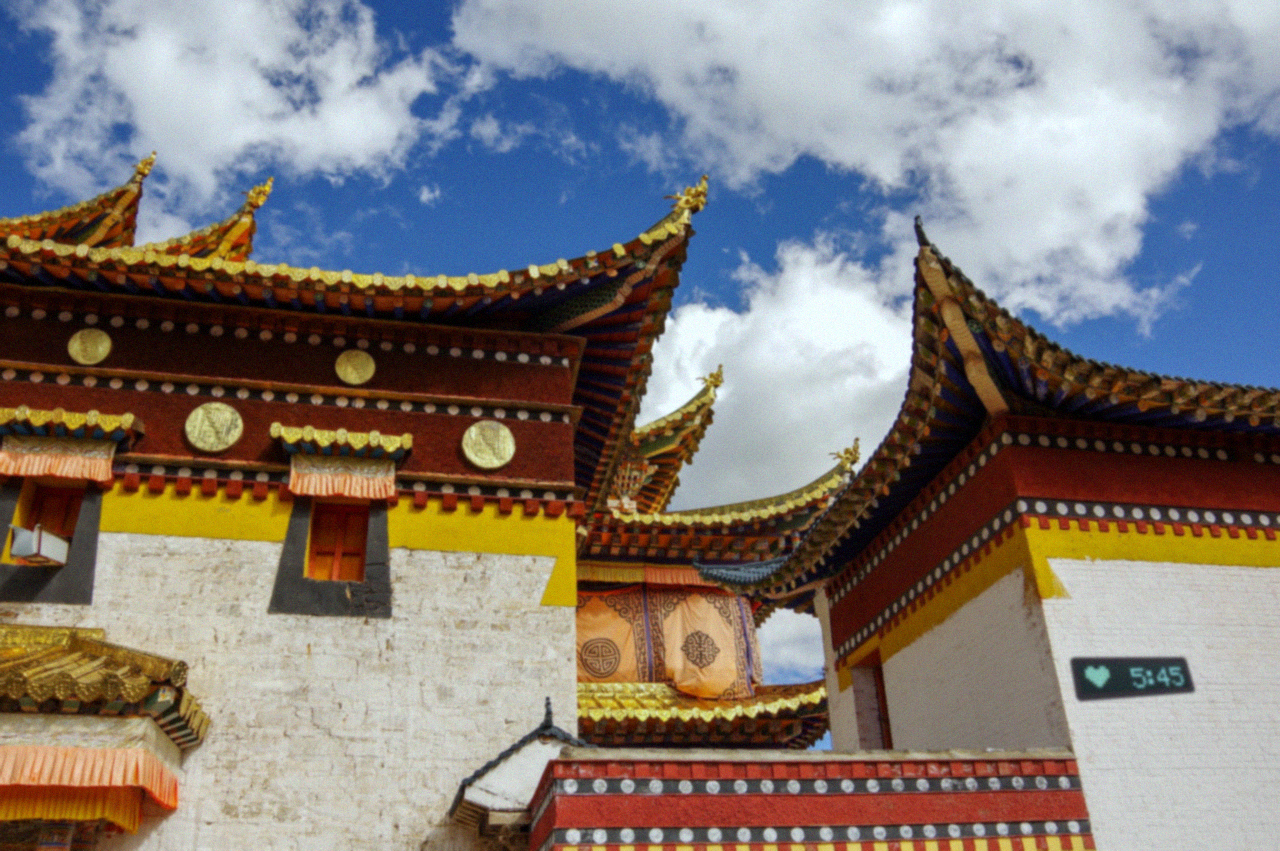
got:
**5:45**
